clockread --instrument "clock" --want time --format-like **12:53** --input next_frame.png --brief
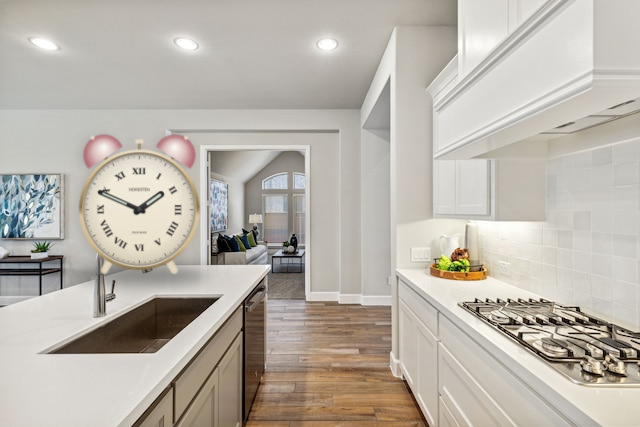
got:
**1:49**
